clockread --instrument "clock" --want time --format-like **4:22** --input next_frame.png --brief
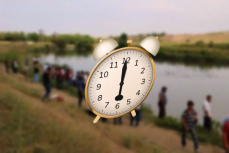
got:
**6:00**
